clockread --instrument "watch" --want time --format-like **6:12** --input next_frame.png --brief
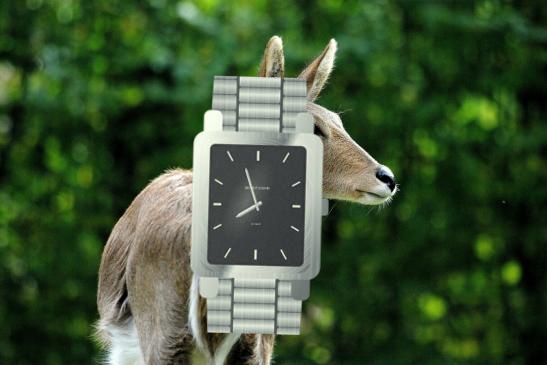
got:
**7:57**
